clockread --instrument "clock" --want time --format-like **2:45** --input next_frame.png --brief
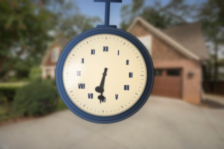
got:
**6:31**
